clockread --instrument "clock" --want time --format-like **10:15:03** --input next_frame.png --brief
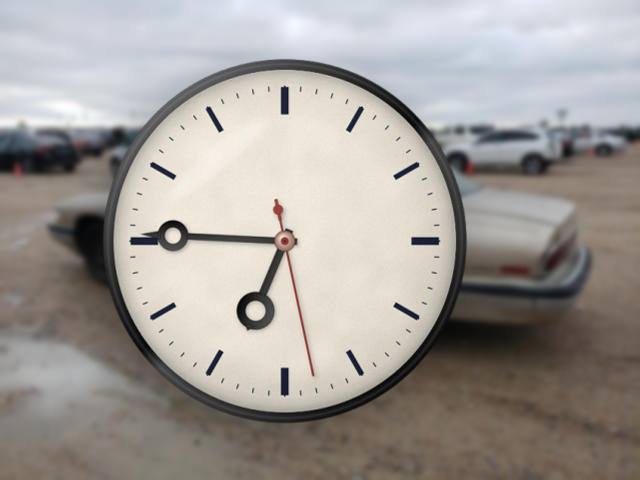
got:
**6:45:28**
